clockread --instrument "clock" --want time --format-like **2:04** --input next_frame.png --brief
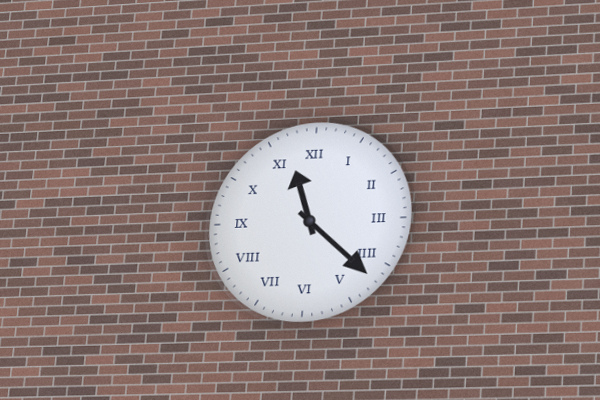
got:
**11:22**
